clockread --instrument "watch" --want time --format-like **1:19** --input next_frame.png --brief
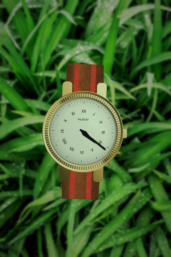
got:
**4:21**
